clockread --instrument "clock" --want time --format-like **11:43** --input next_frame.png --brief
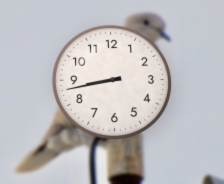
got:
**8:43**
